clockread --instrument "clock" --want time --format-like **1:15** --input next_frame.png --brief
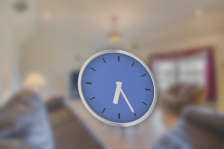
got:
**6:25**
